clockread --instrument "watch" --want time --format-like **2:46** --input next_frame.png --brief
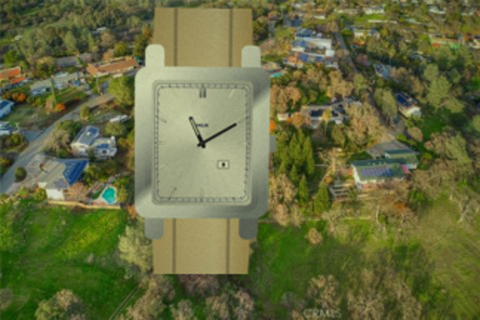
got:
**11:10**
